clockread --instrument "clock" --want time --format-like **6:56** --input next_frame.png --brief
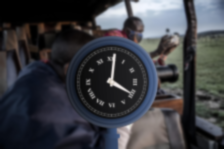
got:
**4:01**
